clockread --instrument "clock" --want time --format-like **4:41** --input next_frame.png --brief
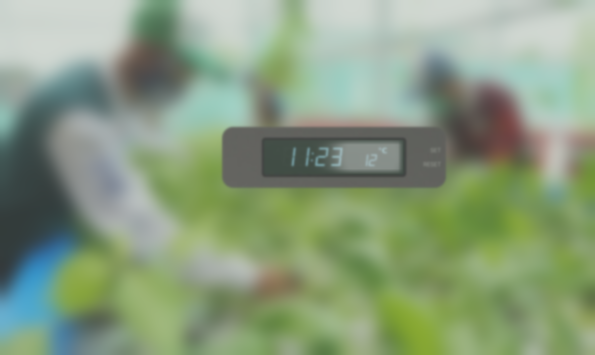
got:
**11:23**
